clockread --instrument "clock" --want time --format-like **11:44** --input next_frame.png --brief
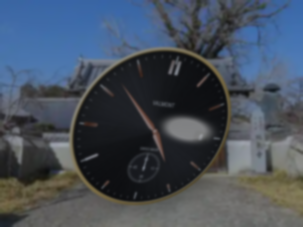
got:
**4:52**
